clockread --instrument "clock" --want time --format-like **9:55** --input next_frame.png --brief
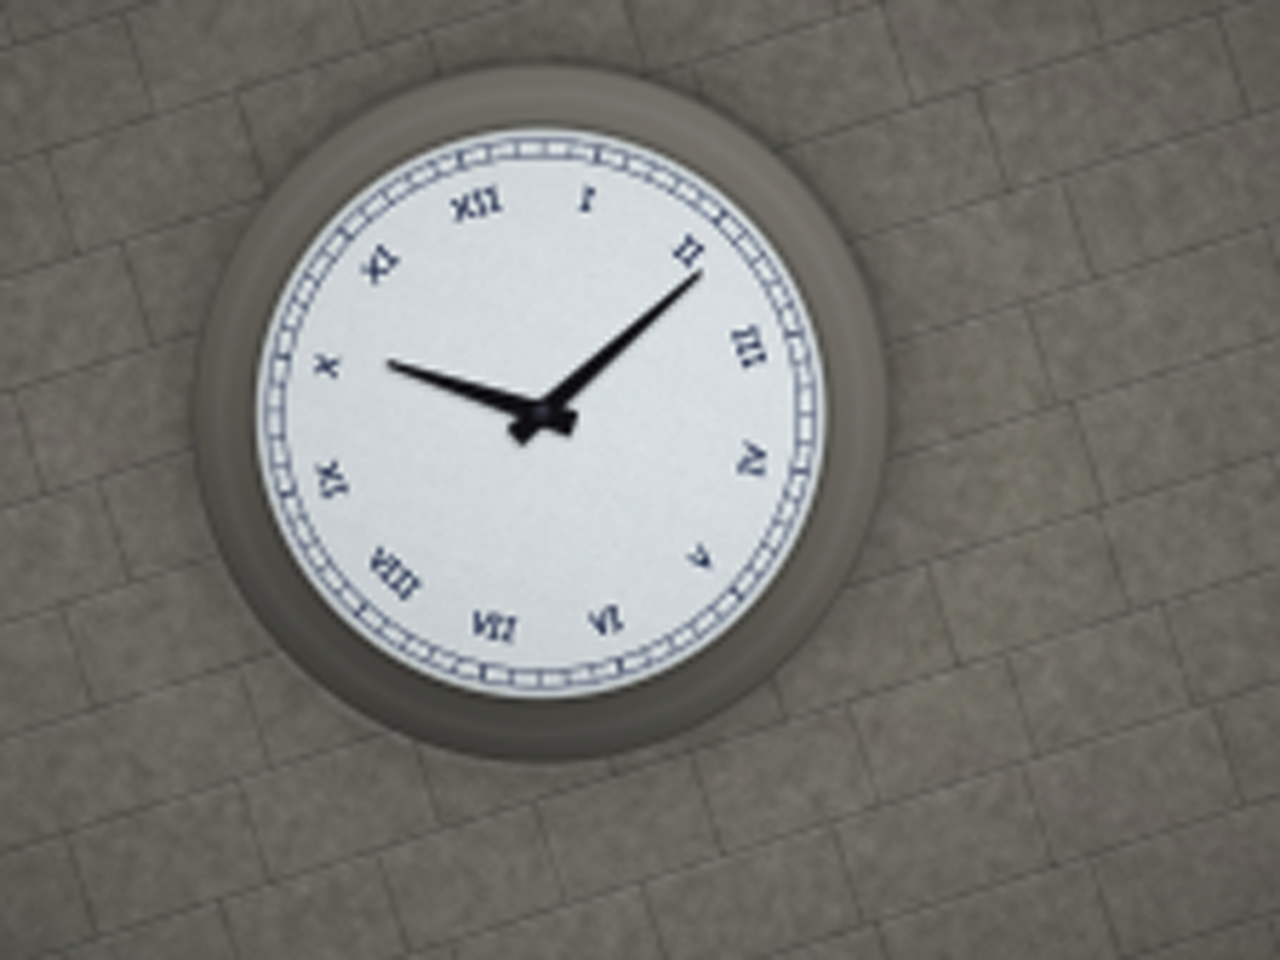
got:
**10:11**
